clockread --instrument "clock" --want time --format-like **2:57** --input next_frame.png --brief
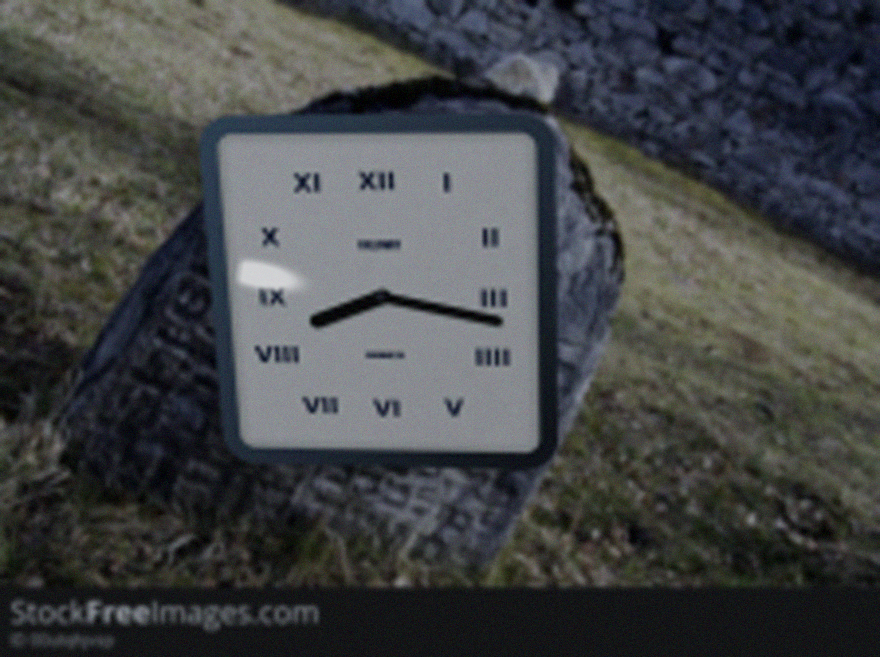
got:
**8:17**
